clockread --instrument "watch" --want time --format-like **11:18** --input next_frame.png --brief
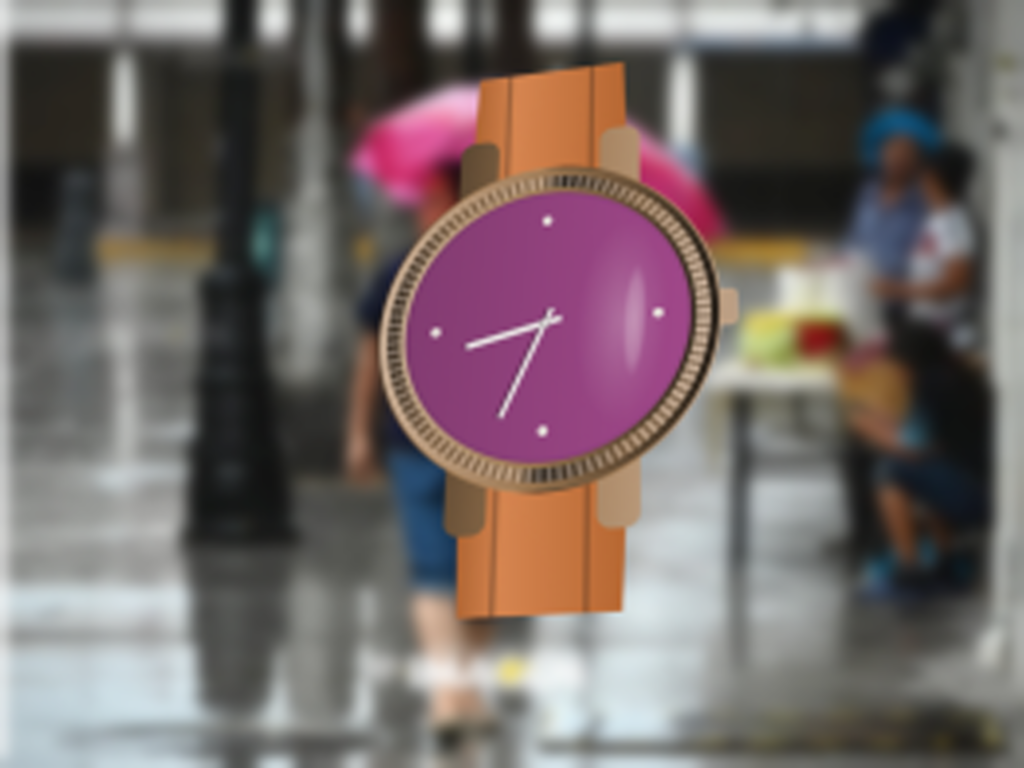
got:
**8:34**
